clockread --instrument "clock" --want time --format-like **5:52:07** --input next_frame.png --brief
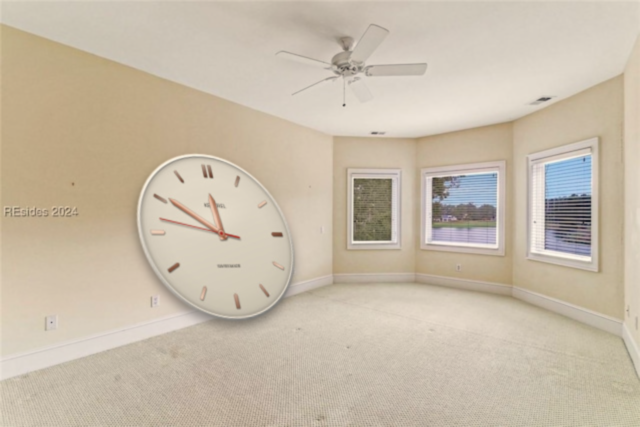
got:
**11:50:47**
